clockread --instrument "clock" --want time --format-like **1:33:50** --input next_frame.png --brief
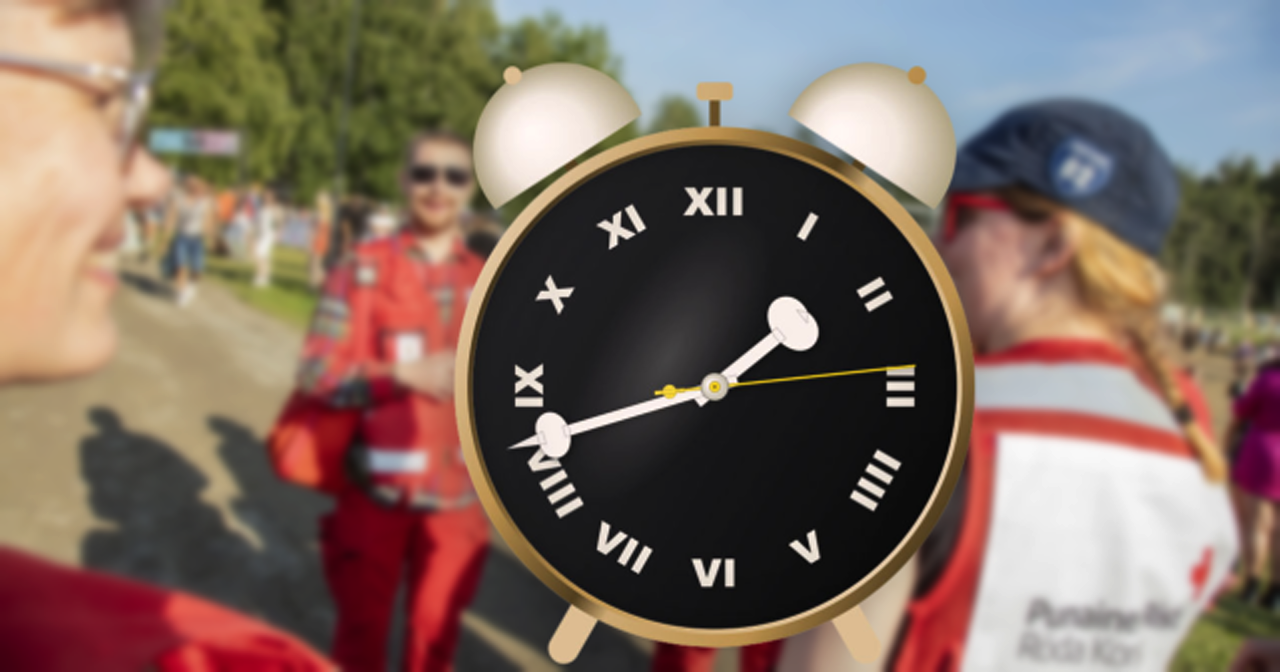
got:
**1:42:14**
